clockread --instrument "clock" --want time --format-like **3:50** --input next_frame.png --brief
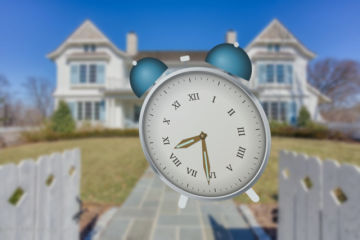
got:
**8:31**
